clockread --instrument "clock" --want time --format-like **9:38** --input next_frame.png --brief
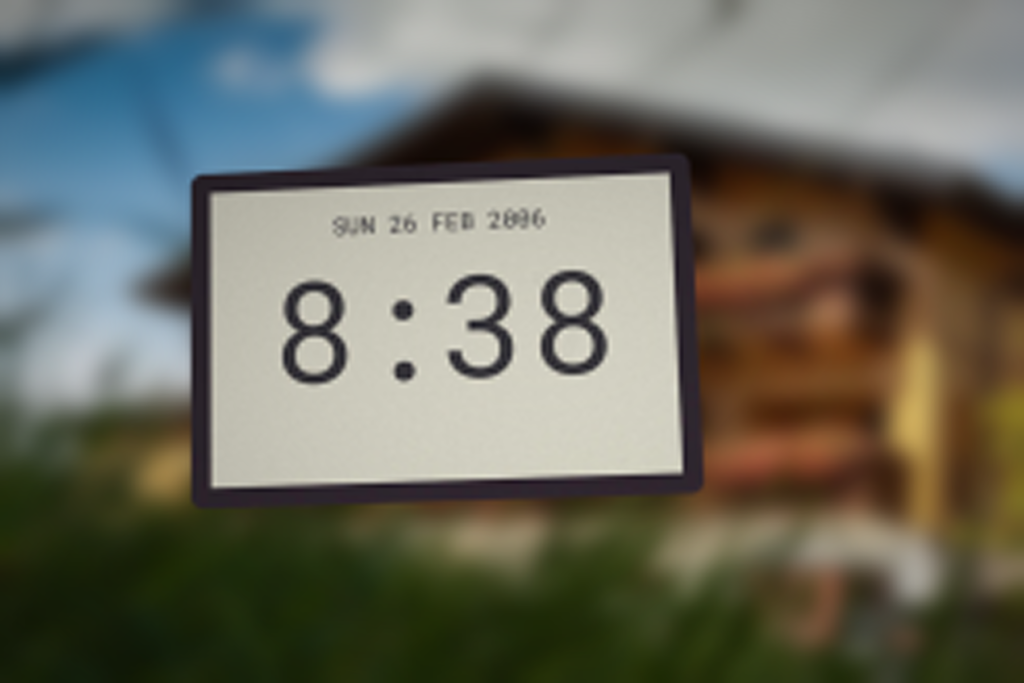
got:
**8:38**
